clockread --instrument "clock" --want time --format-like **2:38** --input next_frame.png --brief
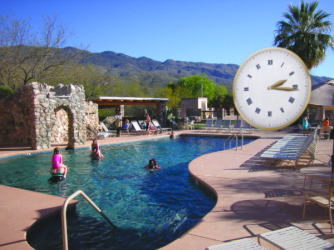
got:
**2:16**
